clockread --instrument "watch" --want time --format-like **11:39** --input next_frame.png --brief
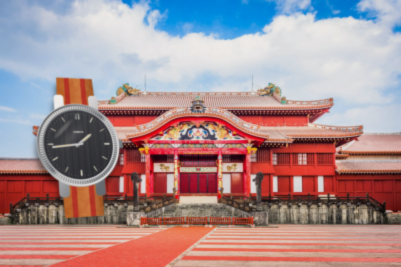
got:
**1:44**
